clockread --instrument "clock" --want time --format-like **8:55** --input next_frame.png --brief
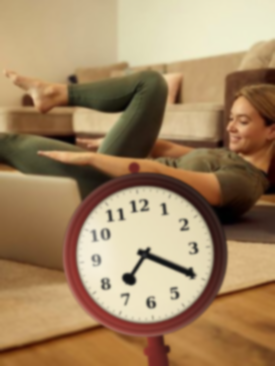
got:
**7:20**
